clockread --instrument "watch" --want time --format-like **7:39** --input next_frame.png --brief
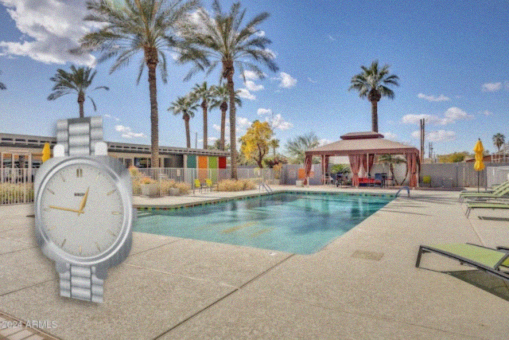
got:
**12:46**
